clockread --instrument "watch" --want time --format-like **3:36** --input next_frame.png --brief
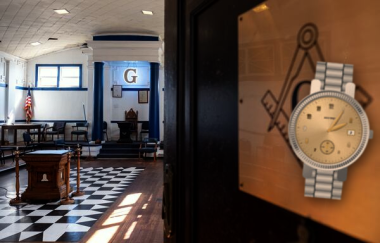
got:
**2:05**
